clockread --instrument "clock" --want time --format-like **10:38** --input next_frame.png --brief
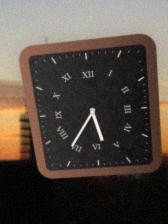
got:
**5:36**
